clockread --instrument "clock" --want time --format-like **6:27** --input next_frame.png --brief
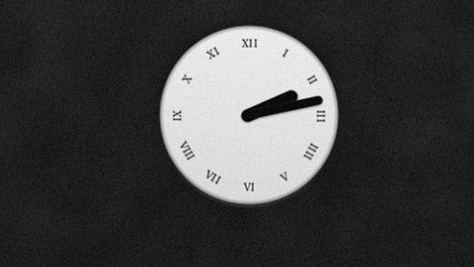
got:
**2:13**
